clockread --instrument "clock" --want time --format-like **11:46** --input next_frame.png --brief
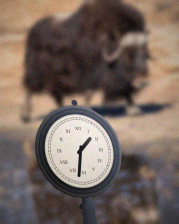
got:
**1:32**
